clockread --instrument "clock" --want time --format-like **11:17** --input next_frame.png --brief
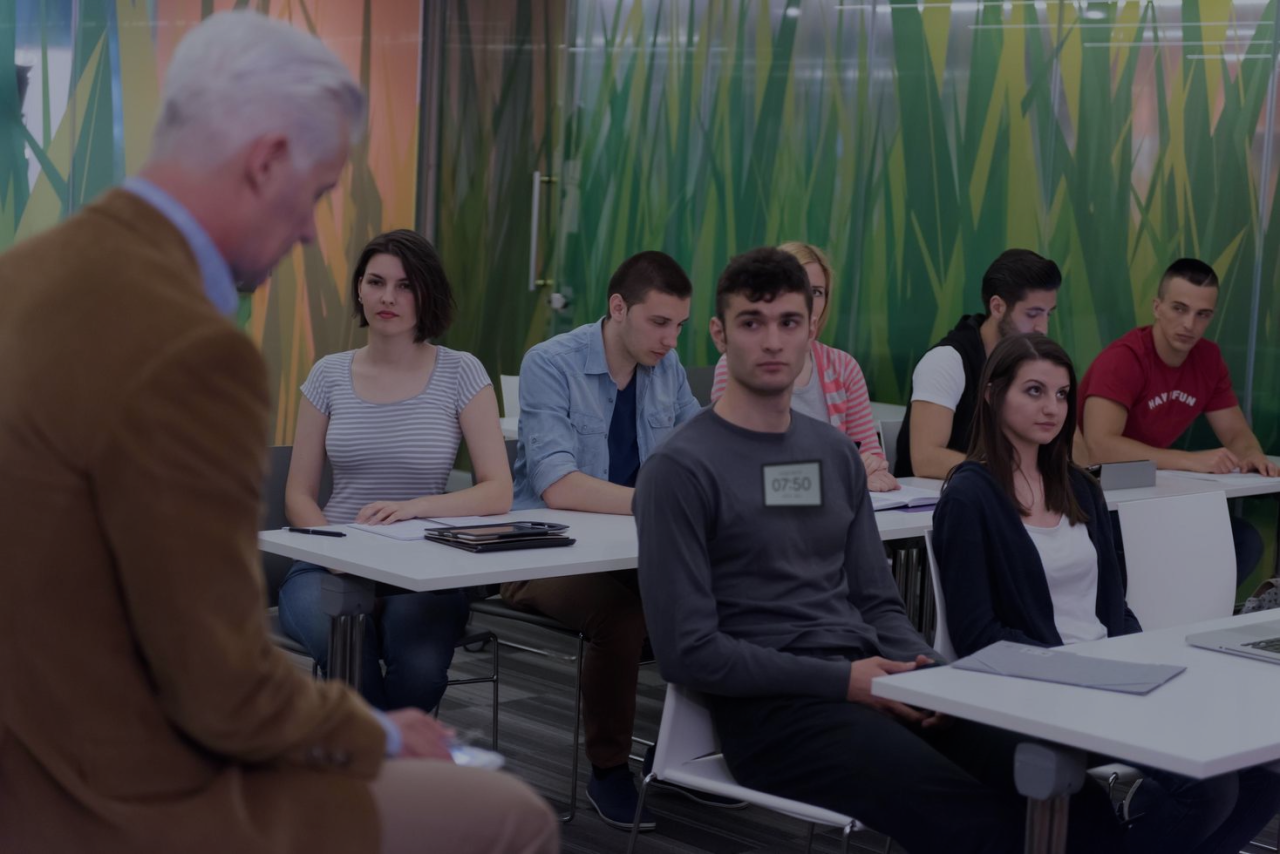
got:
**7:50**
